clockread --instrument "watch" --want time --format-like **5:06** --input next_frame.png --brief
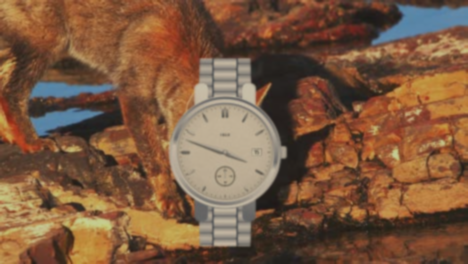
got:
**3:48**
